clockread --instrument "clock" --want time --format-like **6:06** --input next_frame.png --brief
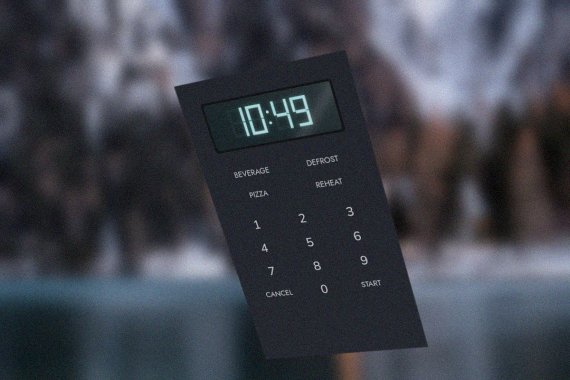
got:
**10:49**
